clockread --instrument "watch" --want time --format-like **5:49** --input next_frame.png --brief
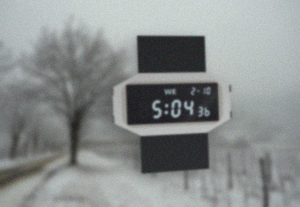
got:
**5:04**
